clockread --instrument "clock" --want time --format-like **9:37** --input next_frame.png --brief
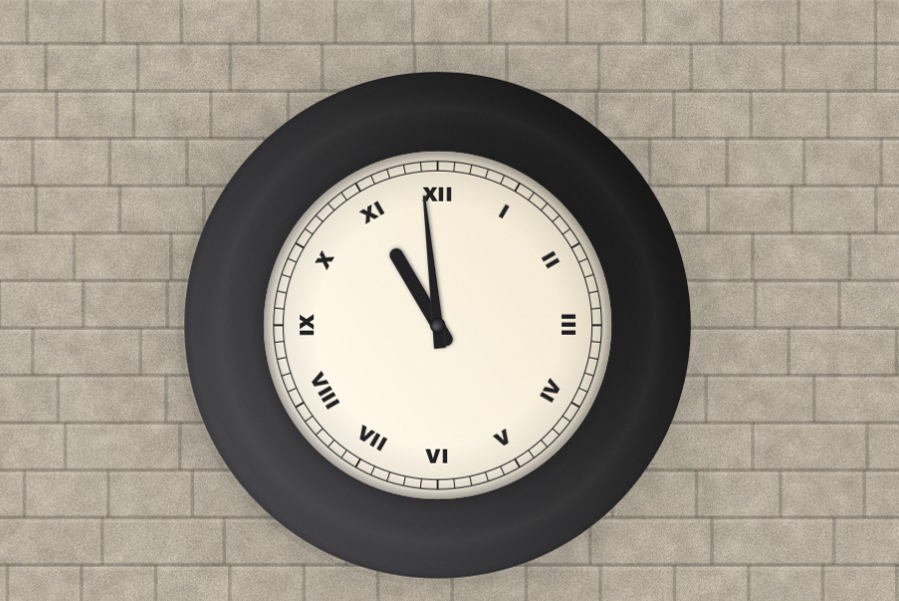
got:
**10:59**
